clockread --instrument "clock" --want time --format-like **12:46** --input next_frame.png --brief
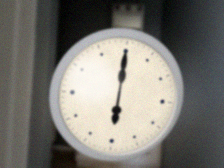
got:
**6:00**
